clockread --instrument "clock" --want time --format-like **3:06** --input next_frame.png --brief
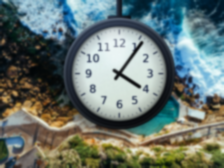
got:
**4:06**
